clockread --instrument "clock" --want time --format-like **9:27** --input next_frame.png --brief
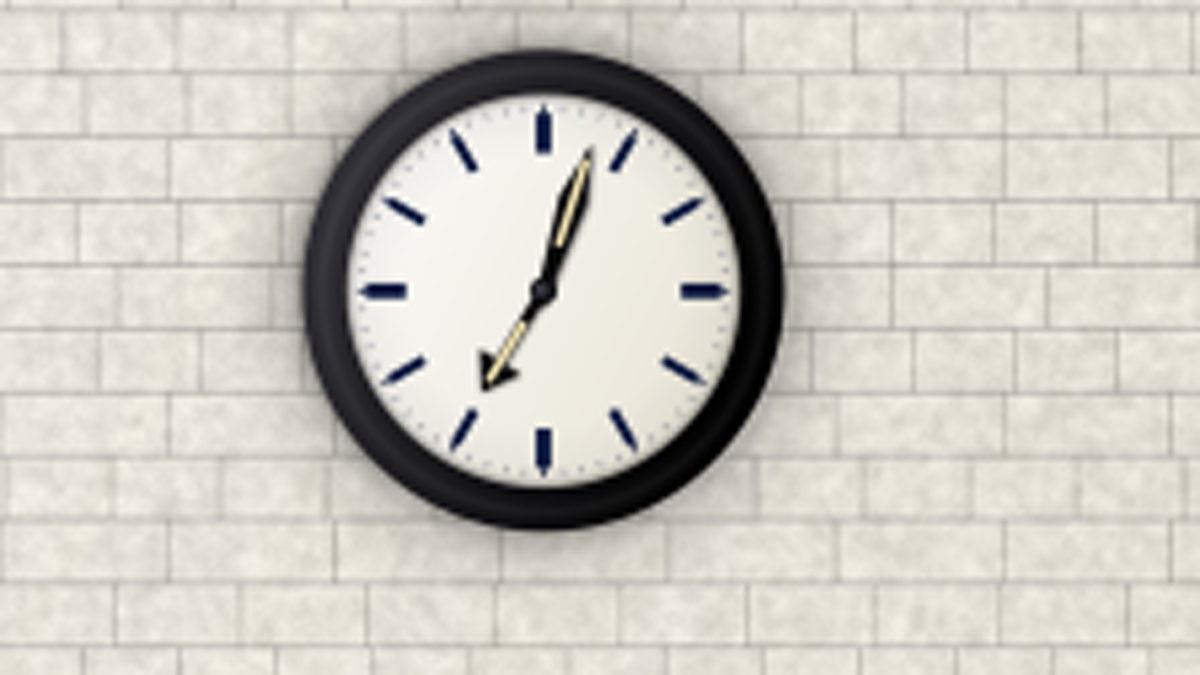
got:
**7:03**
